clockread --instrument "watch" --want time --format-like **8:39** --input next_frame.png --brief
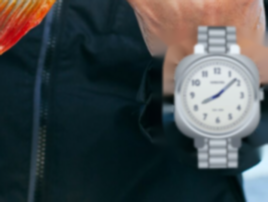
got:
**8:08**
